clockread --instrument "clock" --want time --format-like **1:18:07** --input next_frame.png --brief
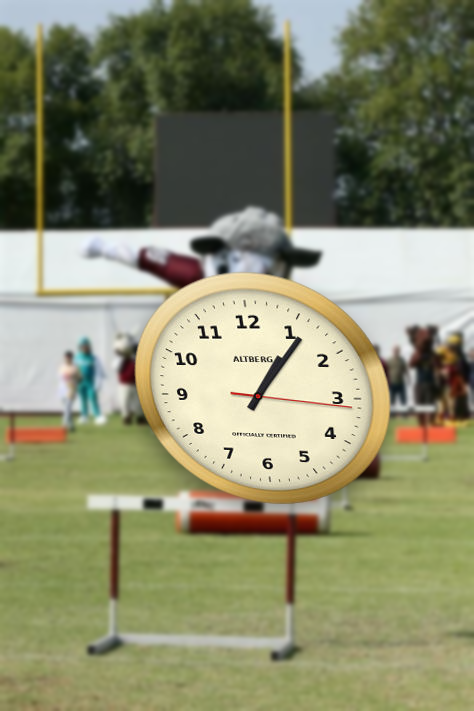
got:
**1:06:16**
